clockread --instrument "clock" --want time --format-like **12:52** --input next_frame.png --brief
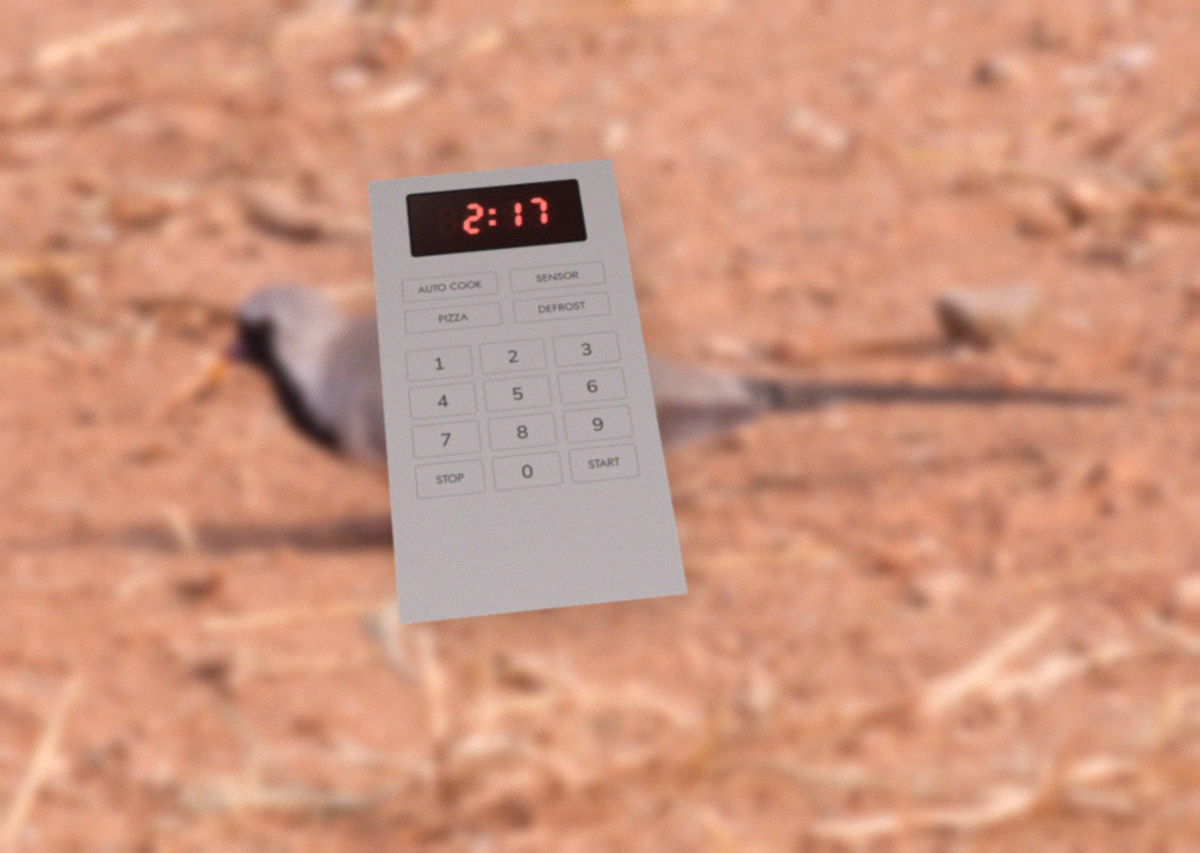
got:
**2:17**
